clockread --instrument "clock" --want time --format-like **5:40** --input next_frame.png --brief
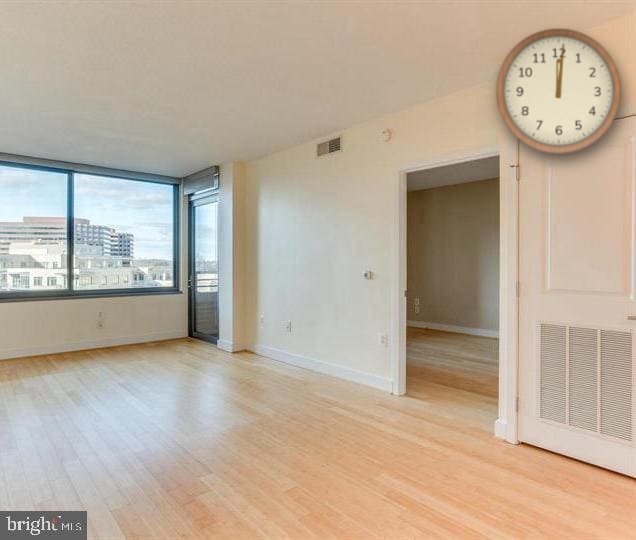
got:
**12:01**
